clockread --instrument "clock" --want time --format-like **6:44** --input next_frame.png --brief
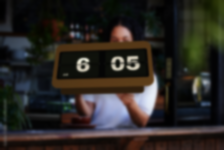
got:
**6:05**
